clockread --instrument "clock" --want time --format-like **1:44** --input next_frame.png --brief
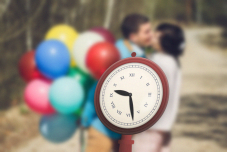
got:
**9:28**
